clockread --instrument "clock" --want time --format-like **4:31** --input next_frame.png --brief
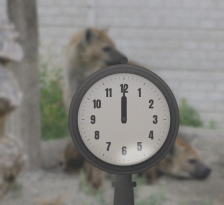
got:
**12:00**
